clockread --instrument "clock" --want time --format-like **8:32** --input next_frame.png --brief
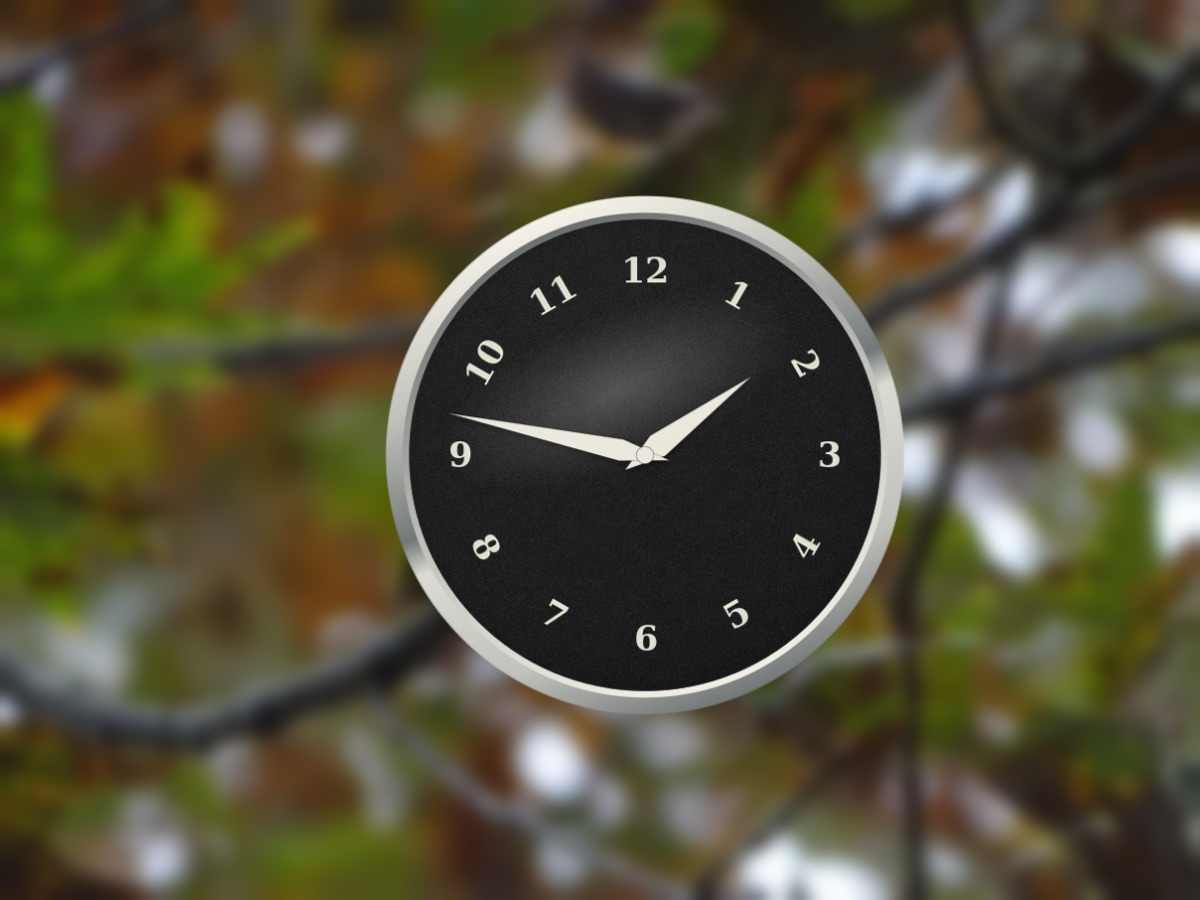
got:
**1:47**
